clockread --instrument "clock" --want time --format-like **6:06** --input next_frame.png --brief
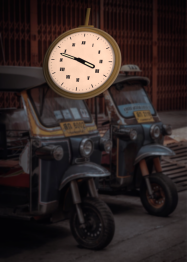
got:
**3:48**
